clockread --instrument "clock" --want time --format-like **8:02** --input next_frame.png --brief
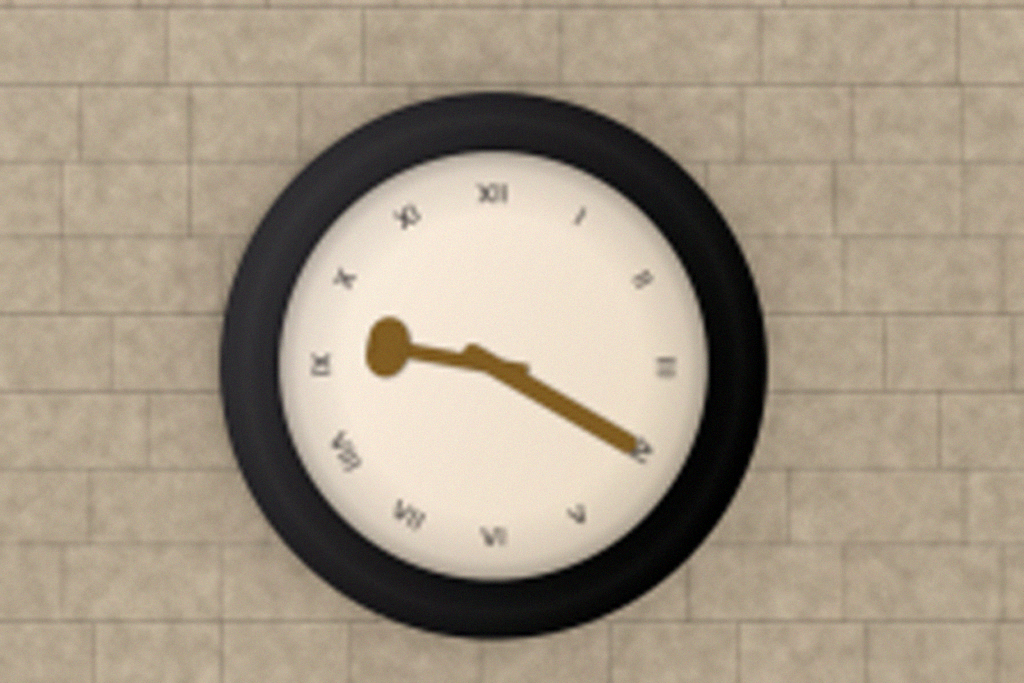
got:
**9:20**
